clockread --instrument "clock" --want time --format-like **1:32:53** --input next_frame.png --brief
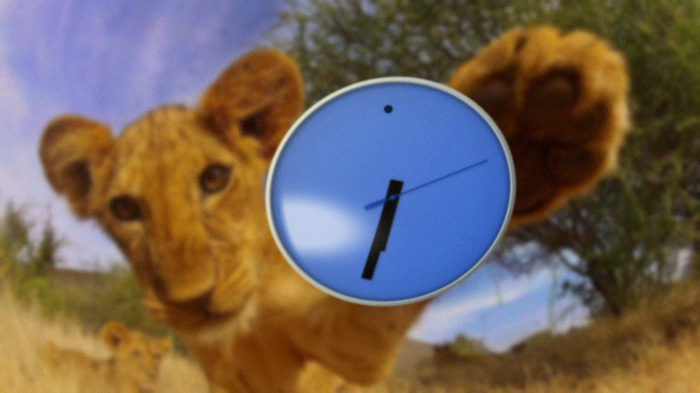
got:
**6:33:12**
